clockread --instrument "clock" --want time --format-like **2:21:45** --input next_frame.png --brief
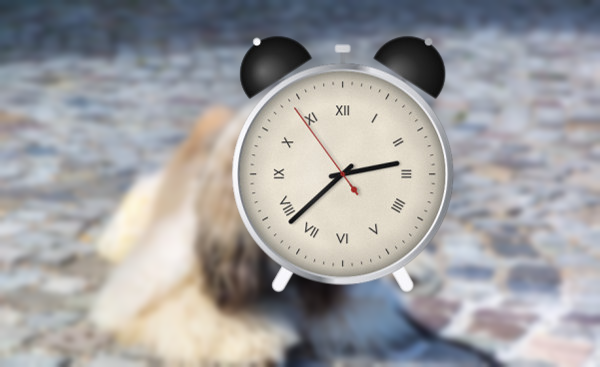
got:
**2:37:54**
